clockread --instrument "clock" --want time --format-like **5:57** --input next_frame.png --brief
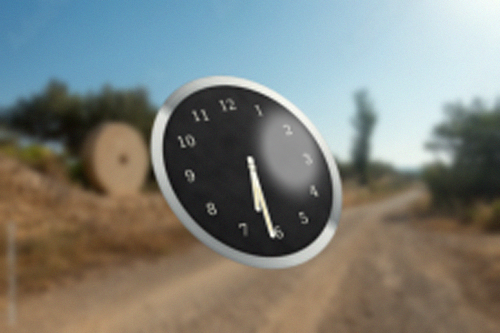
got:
**6:31**
